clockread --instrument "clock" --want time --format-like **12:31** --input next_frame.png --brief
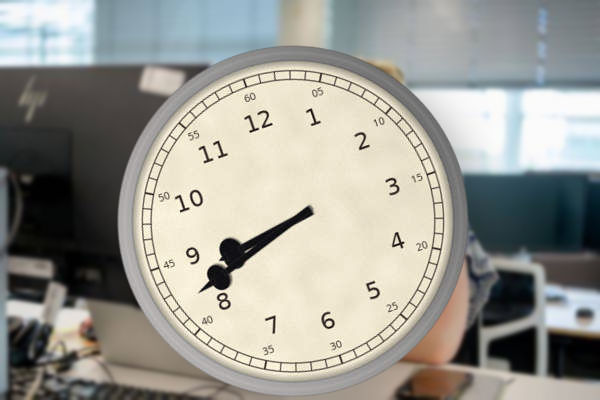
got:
**8:42**
